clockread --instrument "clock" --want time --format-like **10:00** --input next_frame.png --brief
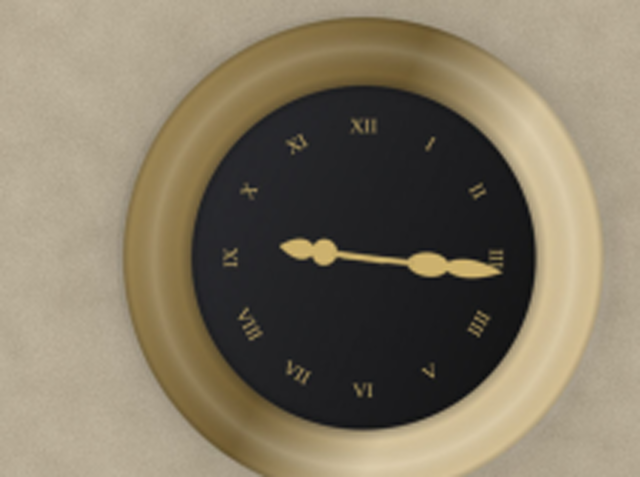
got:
**9:16**
